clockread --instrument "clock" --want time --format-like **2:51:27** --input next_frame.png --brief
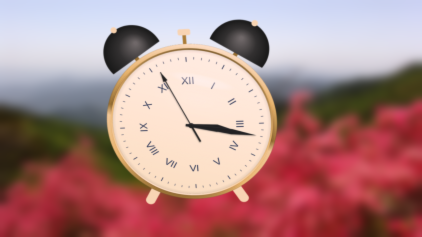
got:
**3:16:56**
